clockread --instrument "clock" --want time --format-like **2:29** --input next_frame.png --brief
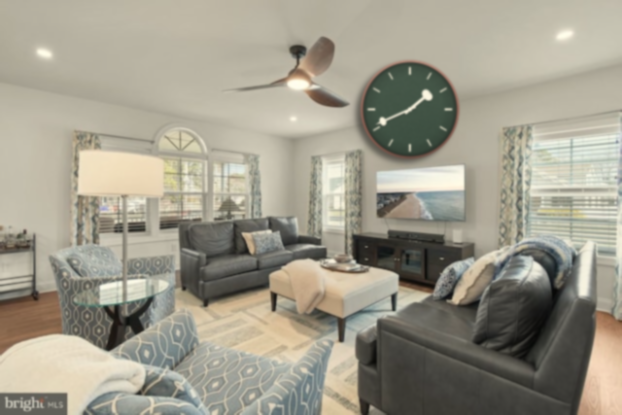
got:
**1:41**
